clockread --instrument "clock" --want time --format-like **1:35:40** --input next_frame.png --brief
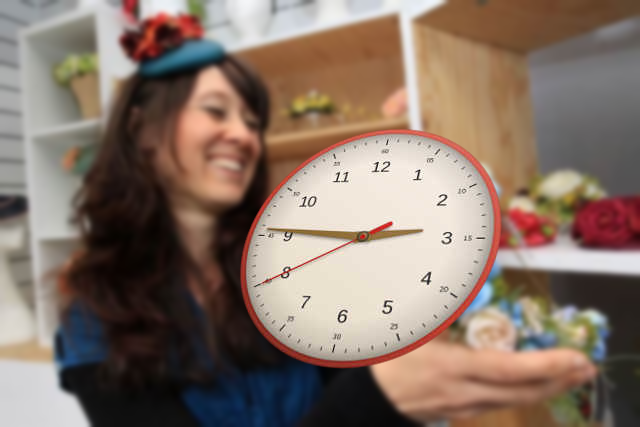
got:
**2:45:40**
